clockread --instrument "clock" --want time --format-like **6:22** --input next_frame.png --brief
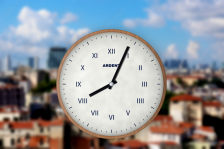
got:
**8:04**
